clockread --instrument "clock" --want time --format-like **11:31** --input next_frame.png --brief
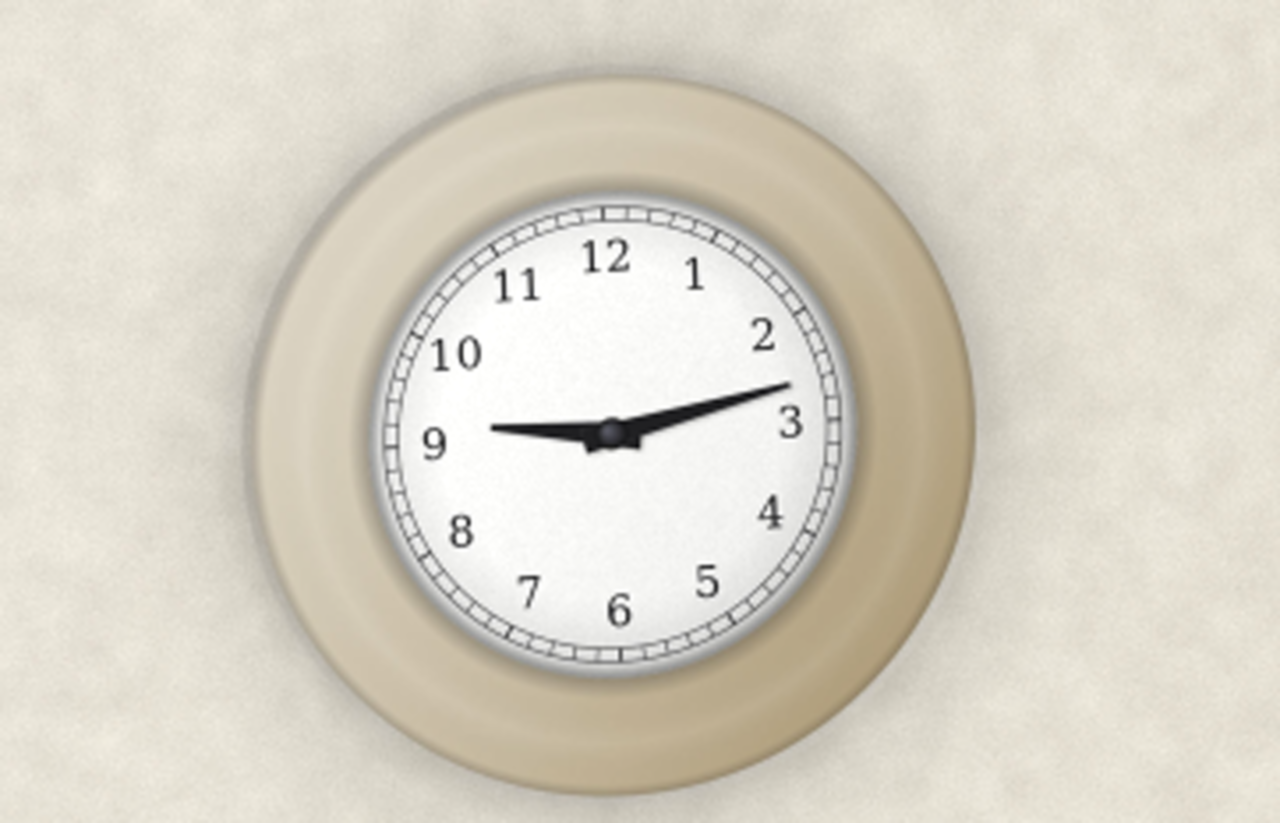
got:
**9:13**
